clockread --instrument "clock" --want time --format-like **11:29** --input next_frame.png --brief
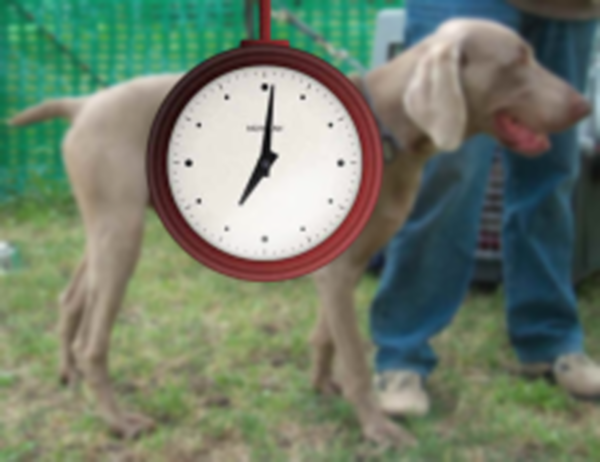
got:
**7:01**
